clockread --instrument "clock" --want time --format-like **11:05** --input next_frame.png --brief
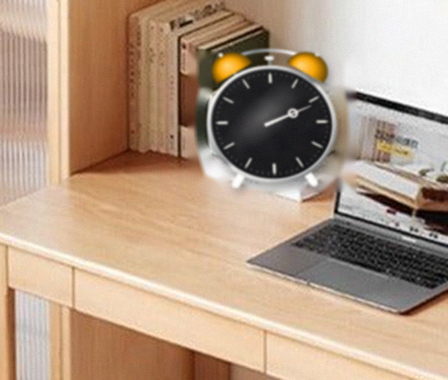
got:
**2:11**
